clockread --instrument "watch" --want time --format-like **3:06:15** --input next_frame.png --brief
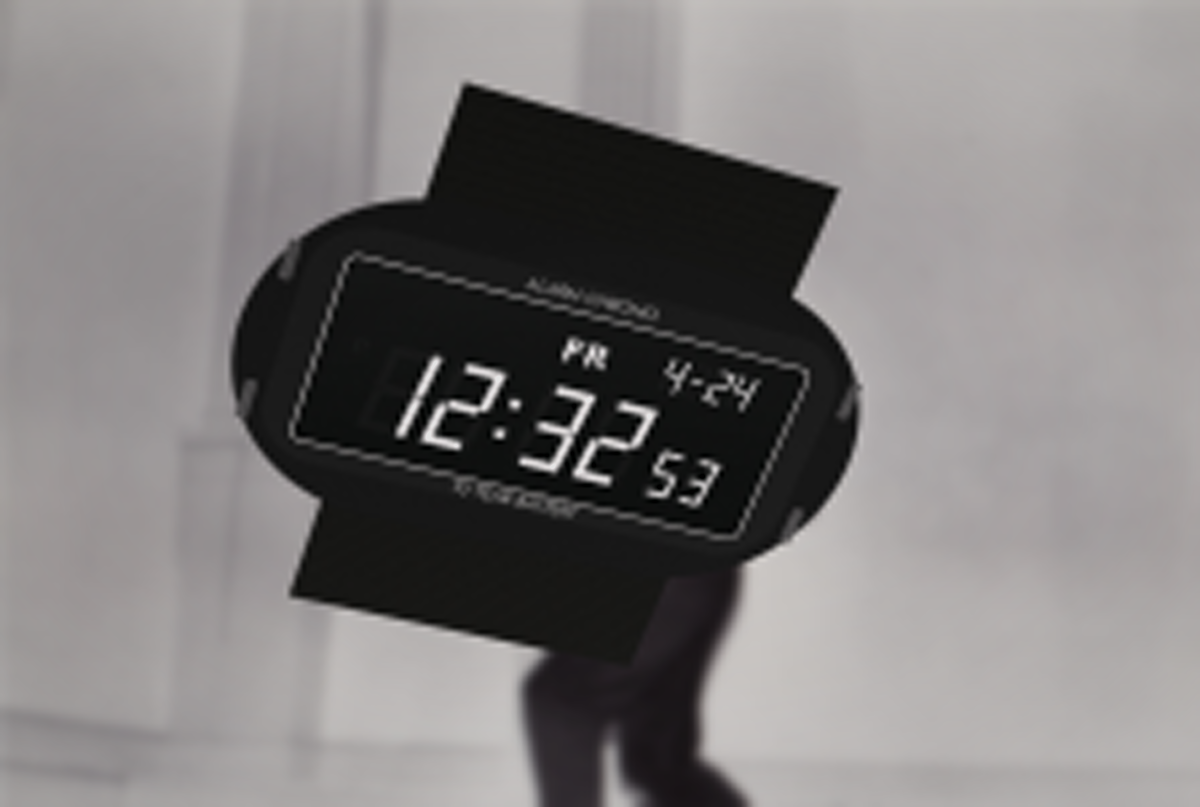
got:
**12:32:53**
